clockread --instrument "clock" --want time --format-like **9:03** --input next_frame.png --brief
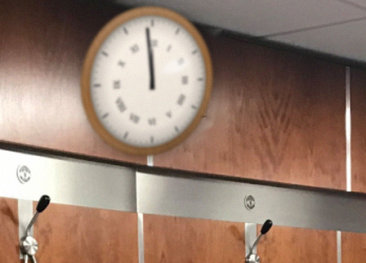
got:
**11:59**
